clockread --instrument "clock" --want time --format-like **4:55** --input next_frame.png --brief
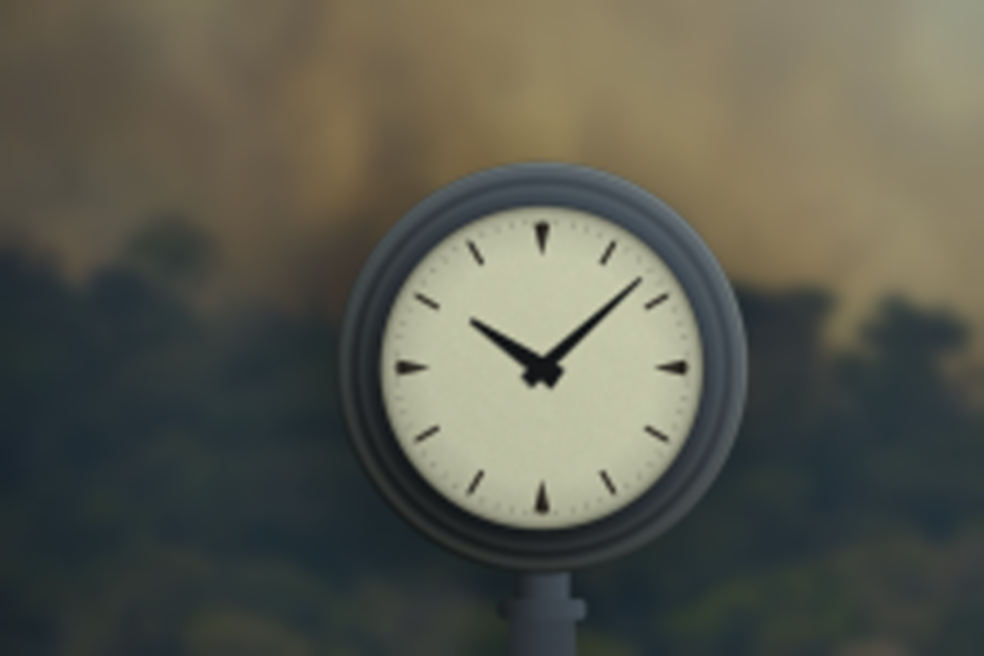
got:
**10:08**
